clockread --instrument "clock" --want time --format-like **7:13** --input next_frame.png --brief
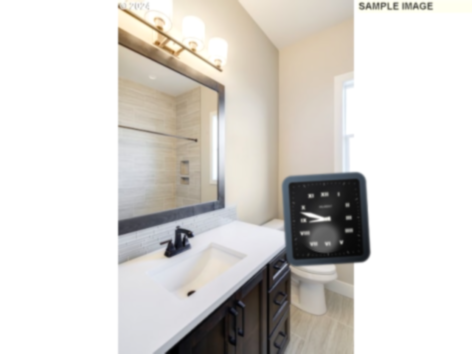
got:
**8:48**
